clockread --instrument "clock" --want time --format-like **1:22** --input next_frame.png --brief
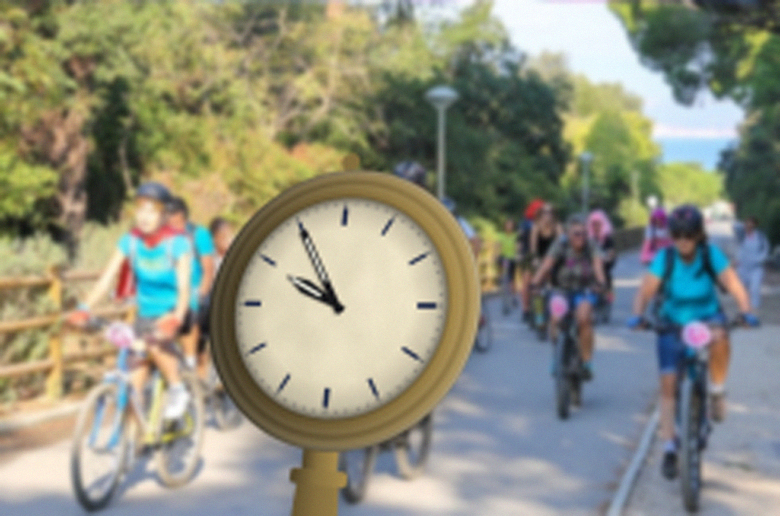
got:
**9:55**
